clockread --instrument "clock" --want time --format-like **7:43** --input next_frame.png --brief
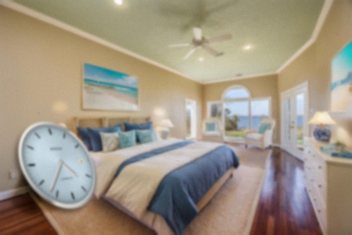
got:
**4:37**
